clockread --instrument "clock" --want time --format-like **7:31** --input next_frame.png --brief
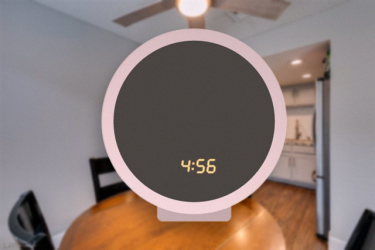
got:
**4:56**
